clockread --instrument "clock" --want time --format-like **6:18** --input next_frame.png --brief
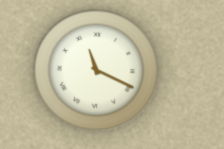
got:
**11:19**
